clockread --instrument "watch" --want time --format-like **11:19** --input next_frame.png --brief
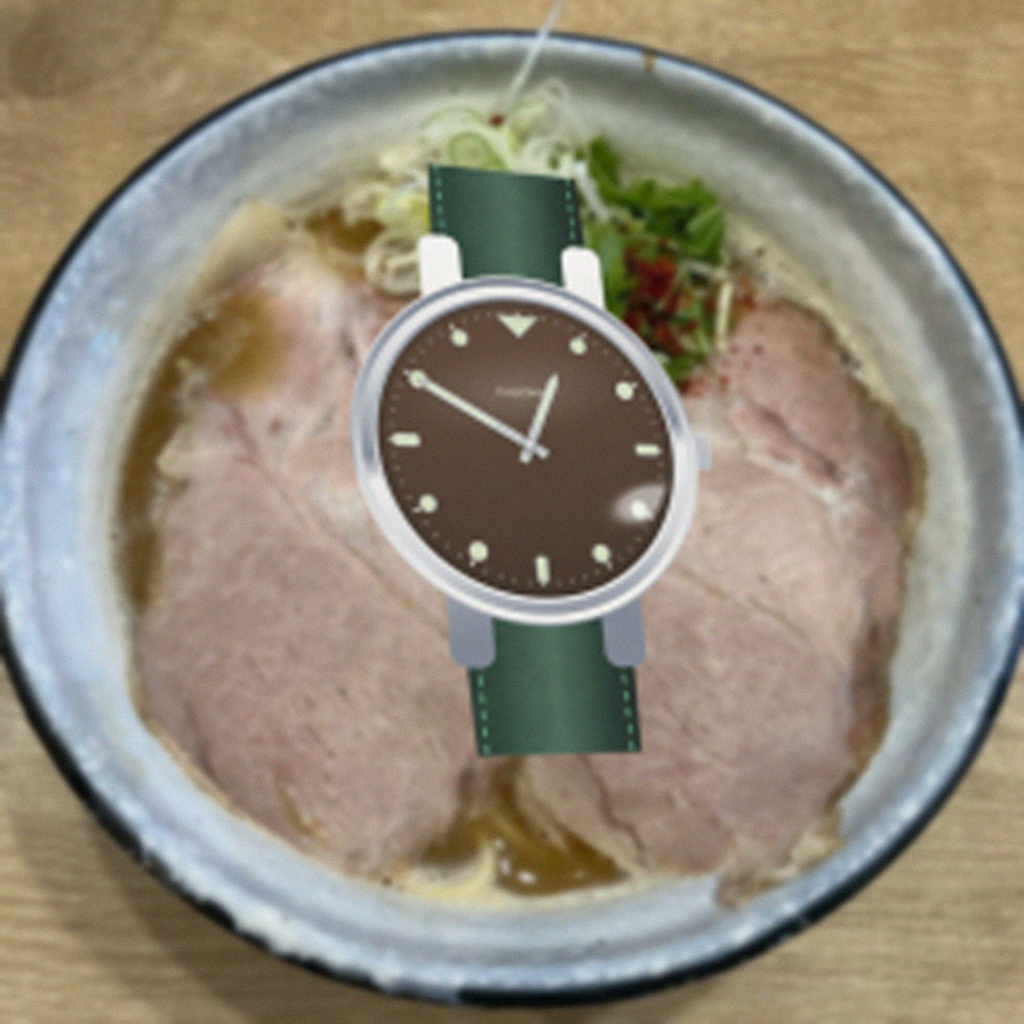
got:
**12:50**
